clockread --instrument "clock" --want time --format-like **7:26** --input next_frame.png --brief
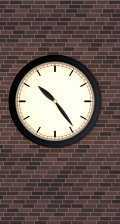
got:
**10:24**
